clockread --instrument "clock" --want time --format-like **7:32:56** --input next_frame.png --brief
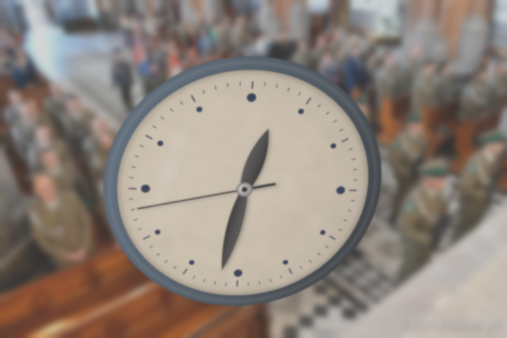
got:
**12:31:43**
